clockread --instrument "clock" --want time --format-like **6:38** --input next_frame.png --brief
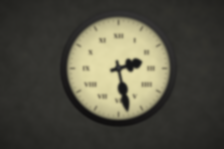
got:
**2:28**
